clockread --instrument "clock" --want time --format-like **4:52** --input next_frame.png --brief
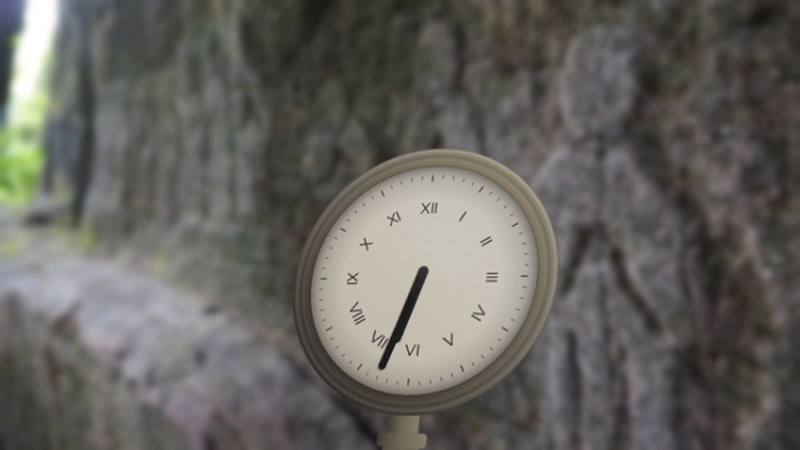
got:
**6:33**
